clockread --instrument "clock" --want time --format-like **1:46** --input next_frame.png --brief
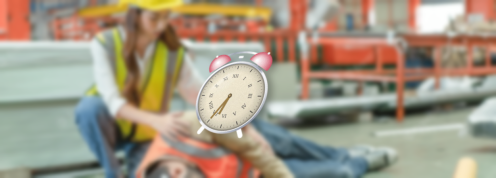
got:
**6:35**
